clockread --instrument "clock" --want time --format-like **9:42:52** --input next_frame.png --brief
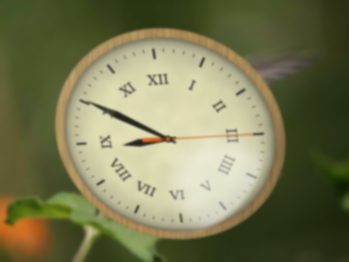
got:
**8:50:15**
